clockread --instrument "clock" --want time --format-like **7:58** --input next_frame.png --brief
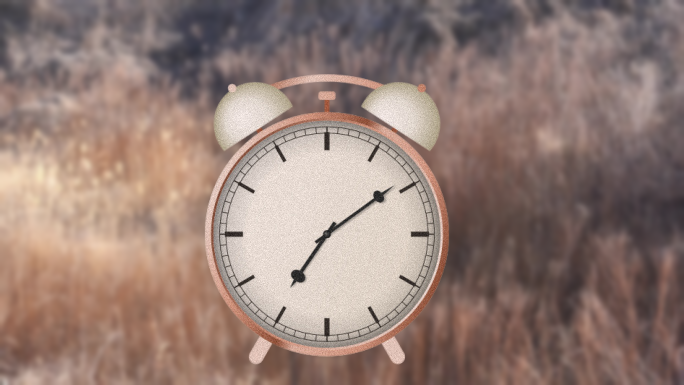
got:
**7:09**
